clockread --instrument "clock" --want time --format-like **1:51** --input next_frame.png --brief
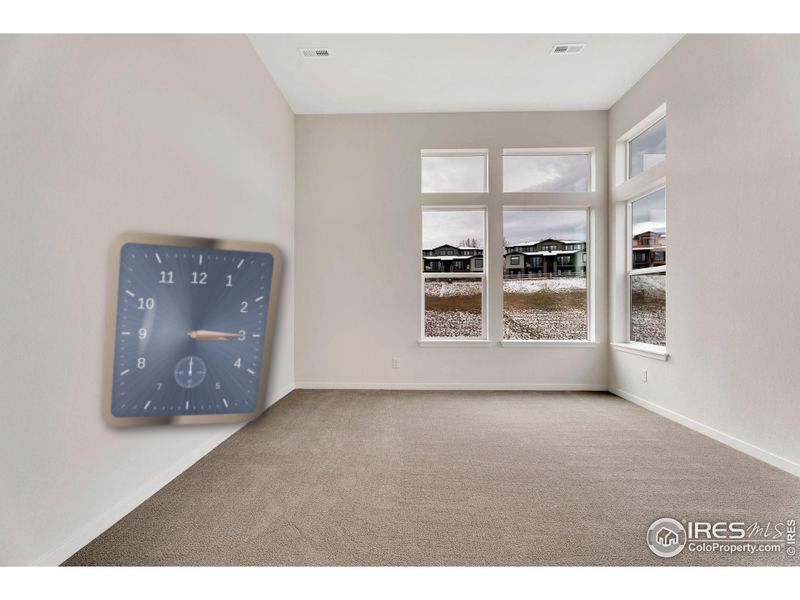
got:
**3:15**
